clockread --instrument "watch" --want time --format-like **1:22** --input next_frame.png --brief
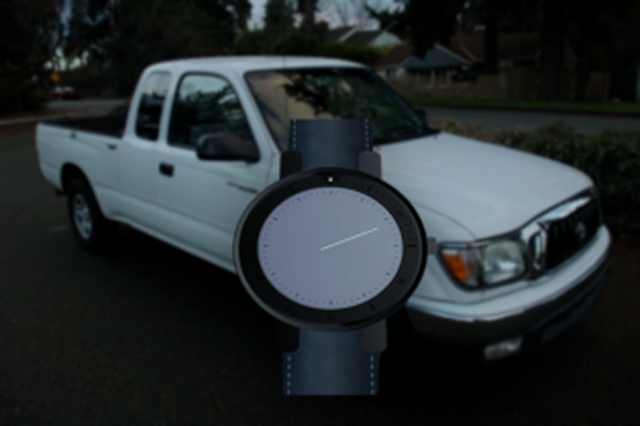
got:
**2:11**
